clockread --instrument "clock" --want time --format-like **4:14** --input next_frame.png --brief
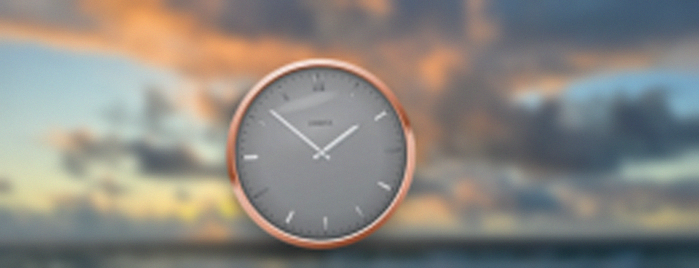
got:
**1:52**
